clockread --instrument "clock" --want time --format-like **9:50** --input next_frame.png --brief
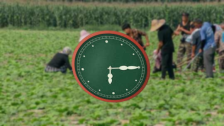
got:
**6:15**
